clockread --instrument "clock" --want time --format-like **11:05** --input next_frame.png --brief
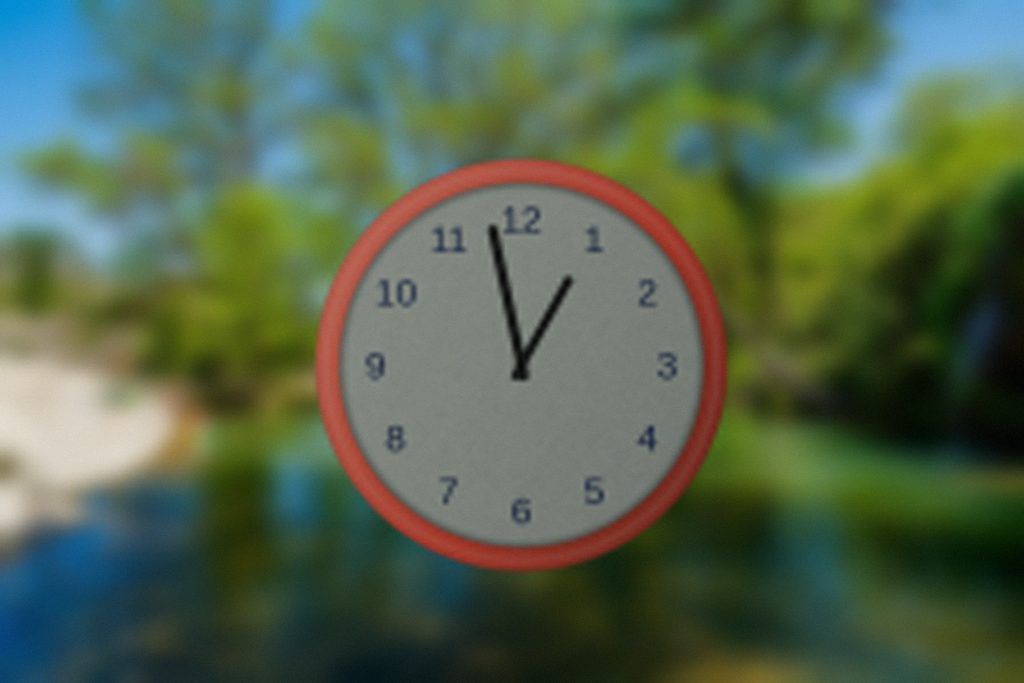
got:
**12:58**
